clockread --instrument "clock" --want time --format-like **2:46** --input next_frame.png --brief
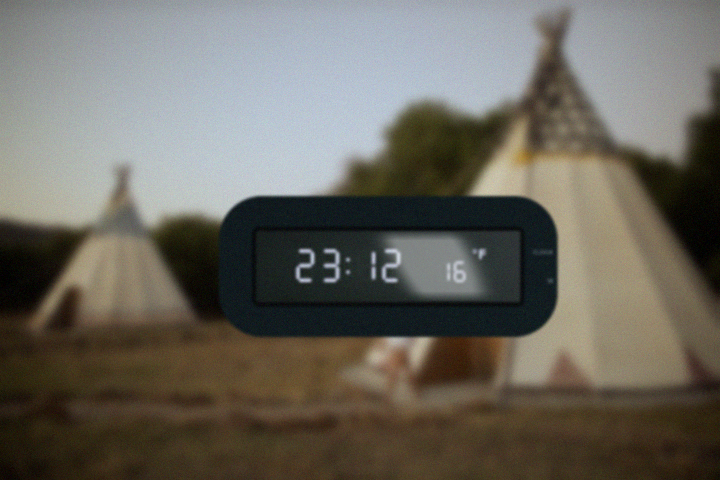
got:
**23:12**
